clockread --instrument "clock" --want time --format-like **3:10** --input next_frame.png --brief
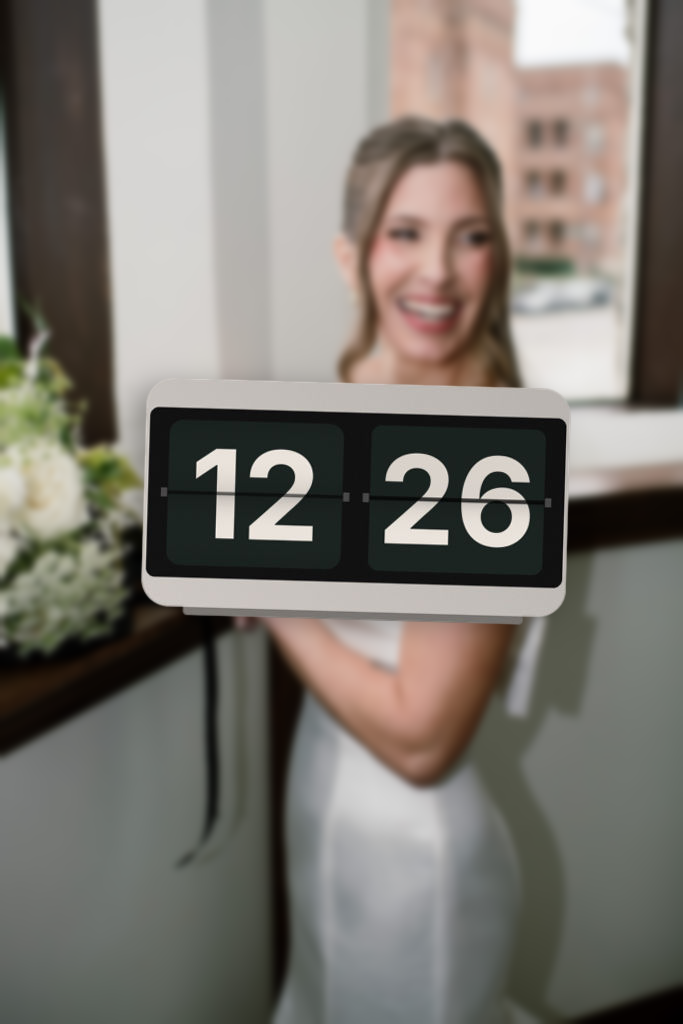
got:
**12:26**
